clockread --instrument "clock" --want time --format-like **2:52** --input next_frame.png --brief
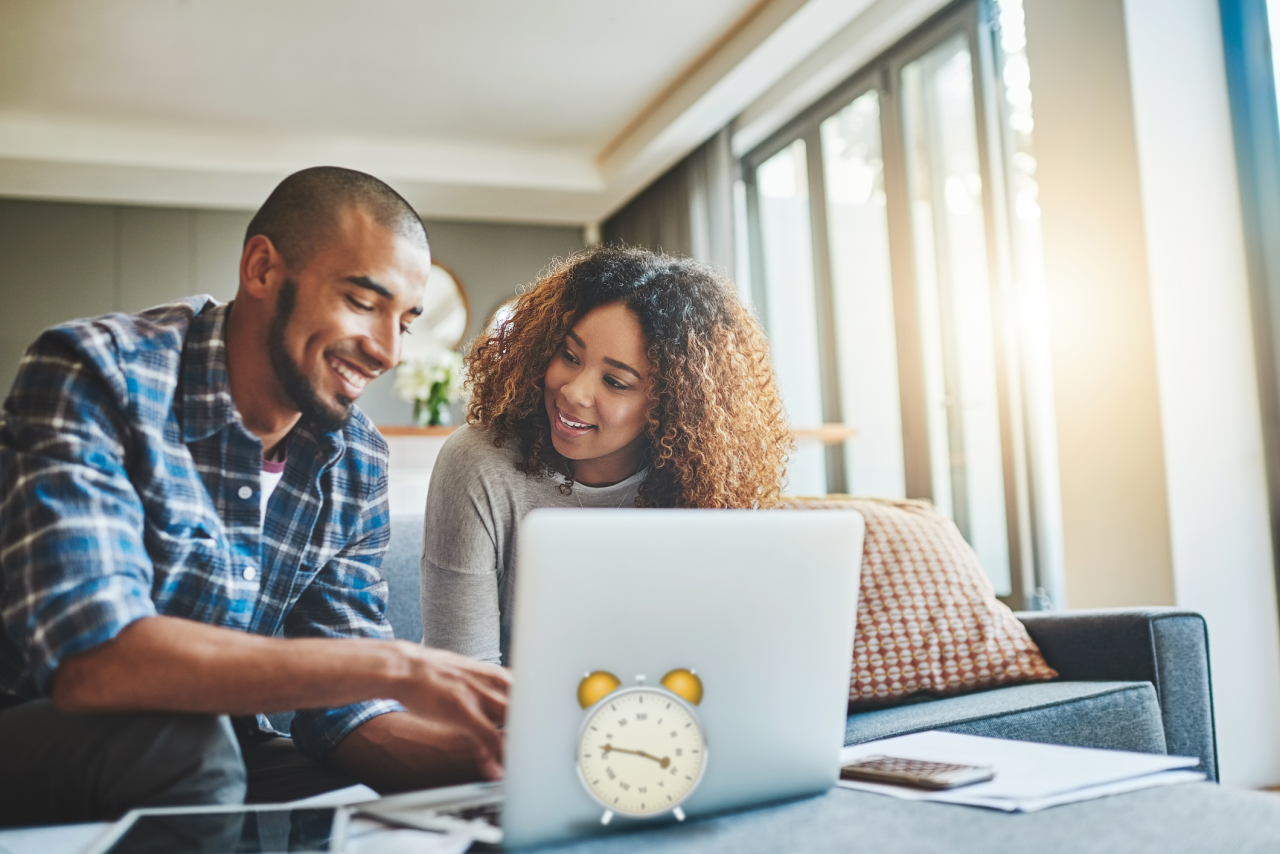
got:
**3:47**
